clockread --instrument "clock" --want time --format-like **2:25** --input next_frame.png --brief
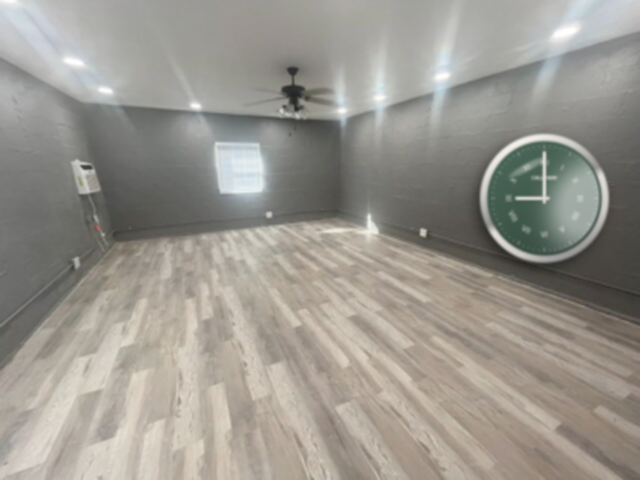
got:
**9:00**
